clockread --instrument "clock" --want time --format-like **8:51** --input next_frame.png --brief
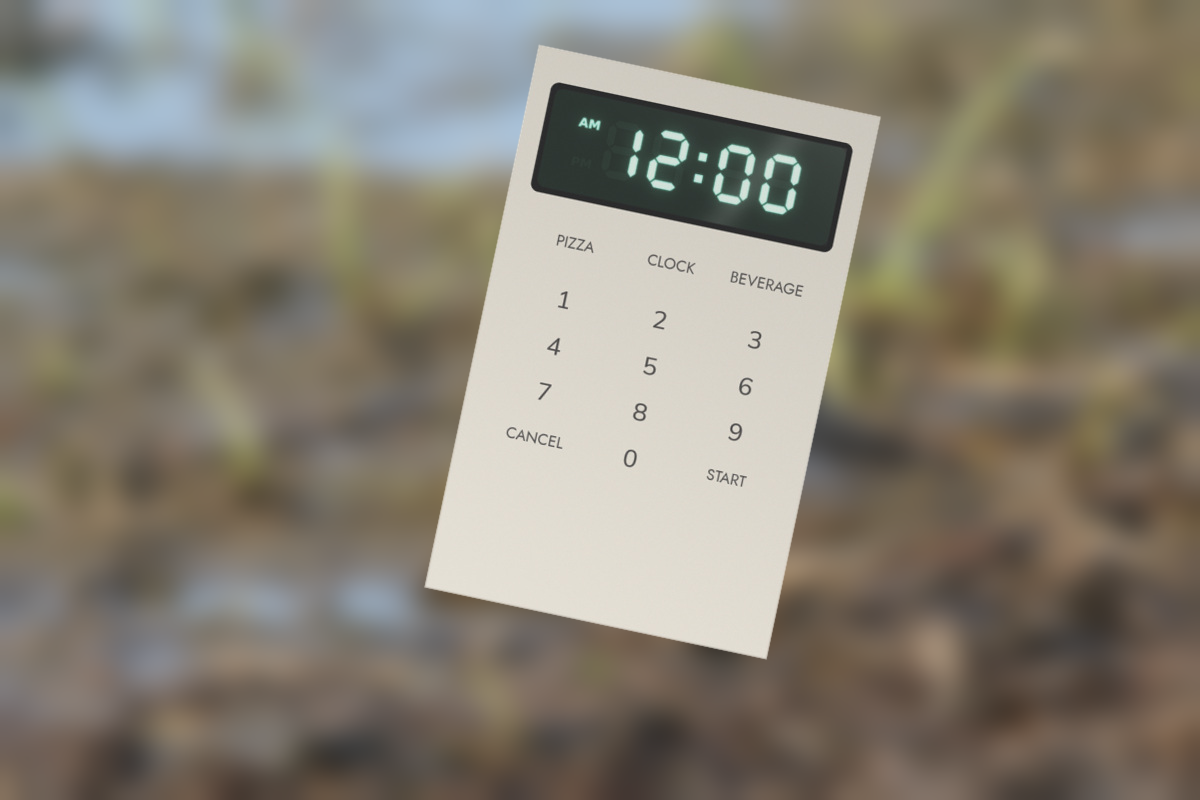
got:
**12:00**
